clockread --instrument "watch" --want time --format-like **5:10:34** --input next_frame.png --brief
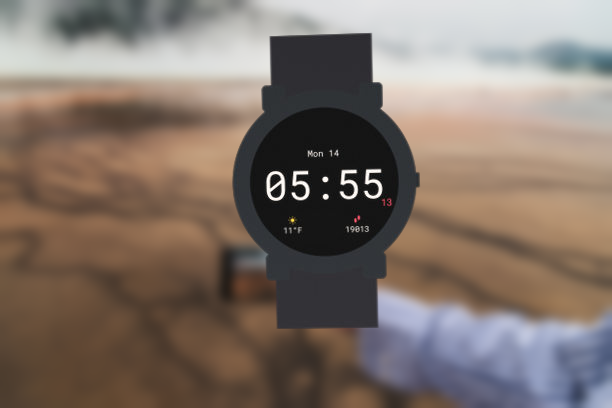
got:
**5:55:13**
